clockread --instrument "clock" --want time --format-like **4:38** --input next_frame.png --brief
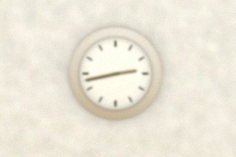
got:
**2:43**
